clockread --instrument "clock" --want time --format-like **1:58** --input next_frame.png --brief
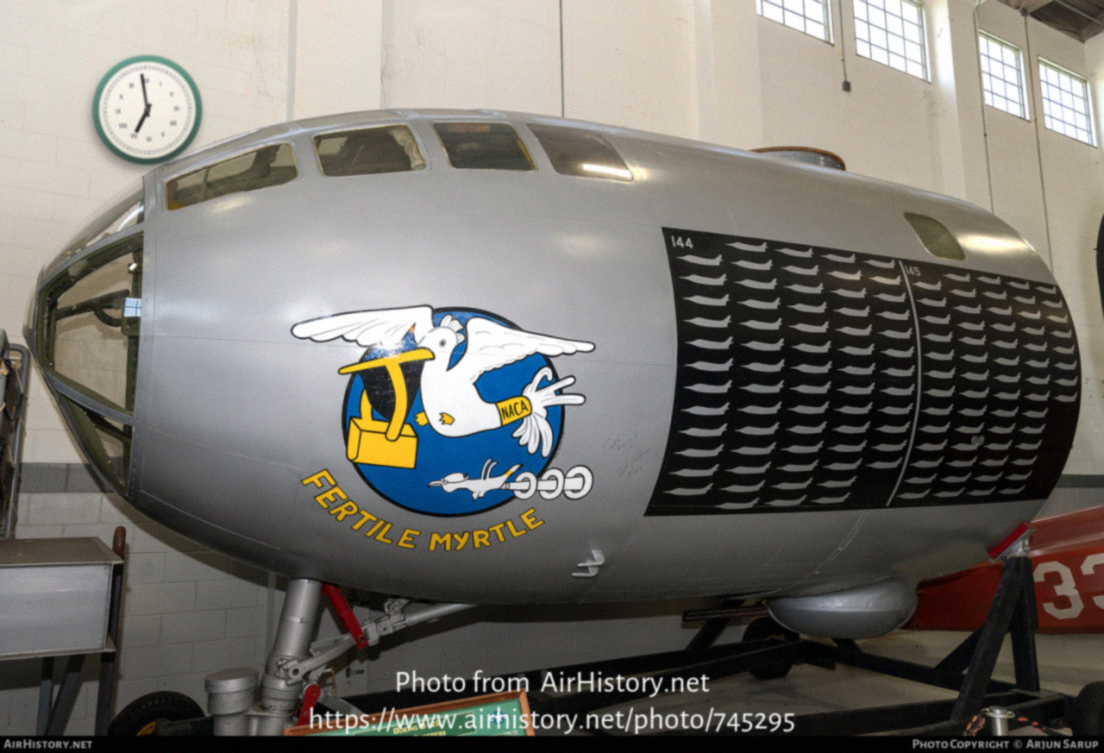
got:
**6:59**
